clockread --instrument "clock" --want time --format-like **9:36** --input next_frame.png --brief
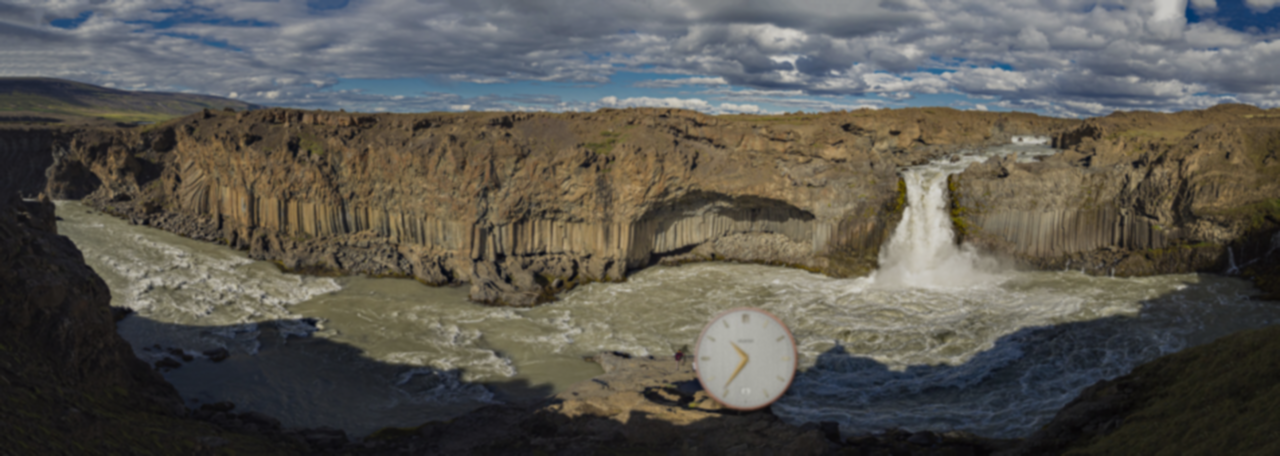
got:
**10:36**
